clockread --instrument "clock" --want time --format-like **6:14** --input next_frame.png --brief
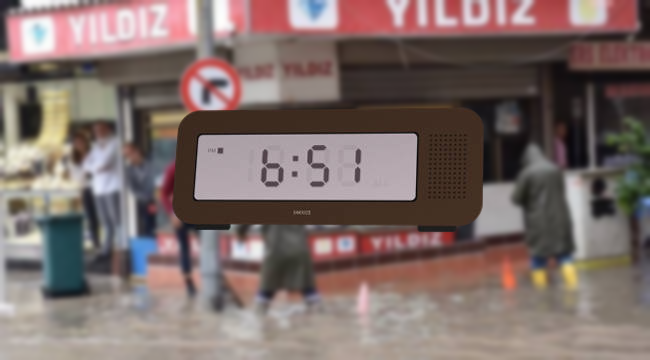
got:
**6:51**
